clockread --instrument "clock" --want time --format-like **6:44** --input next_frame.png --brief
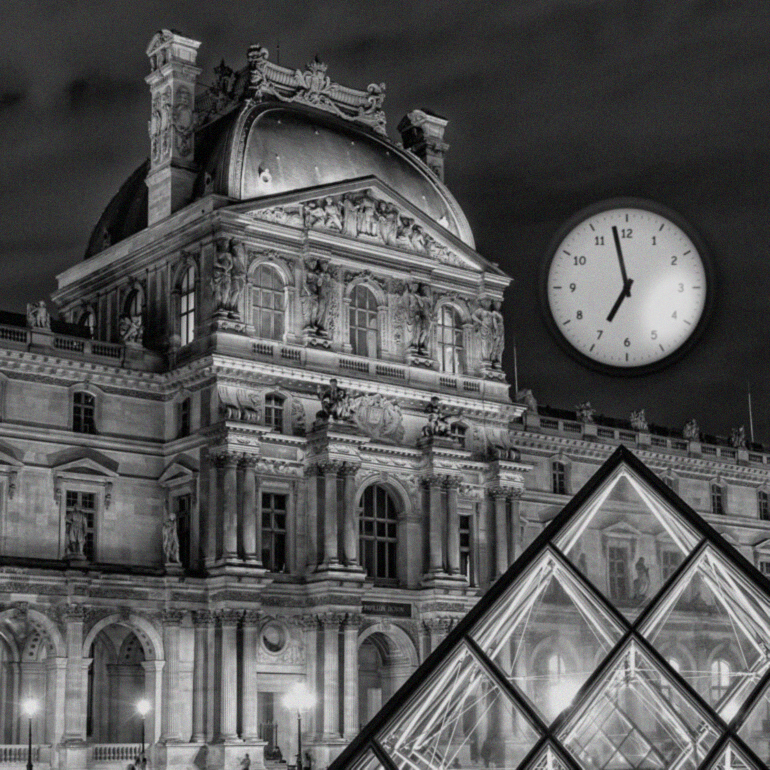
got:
**6:58**
